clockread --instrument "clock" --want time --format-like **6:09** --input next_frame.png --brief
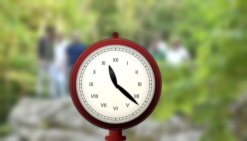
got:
**11:22**
